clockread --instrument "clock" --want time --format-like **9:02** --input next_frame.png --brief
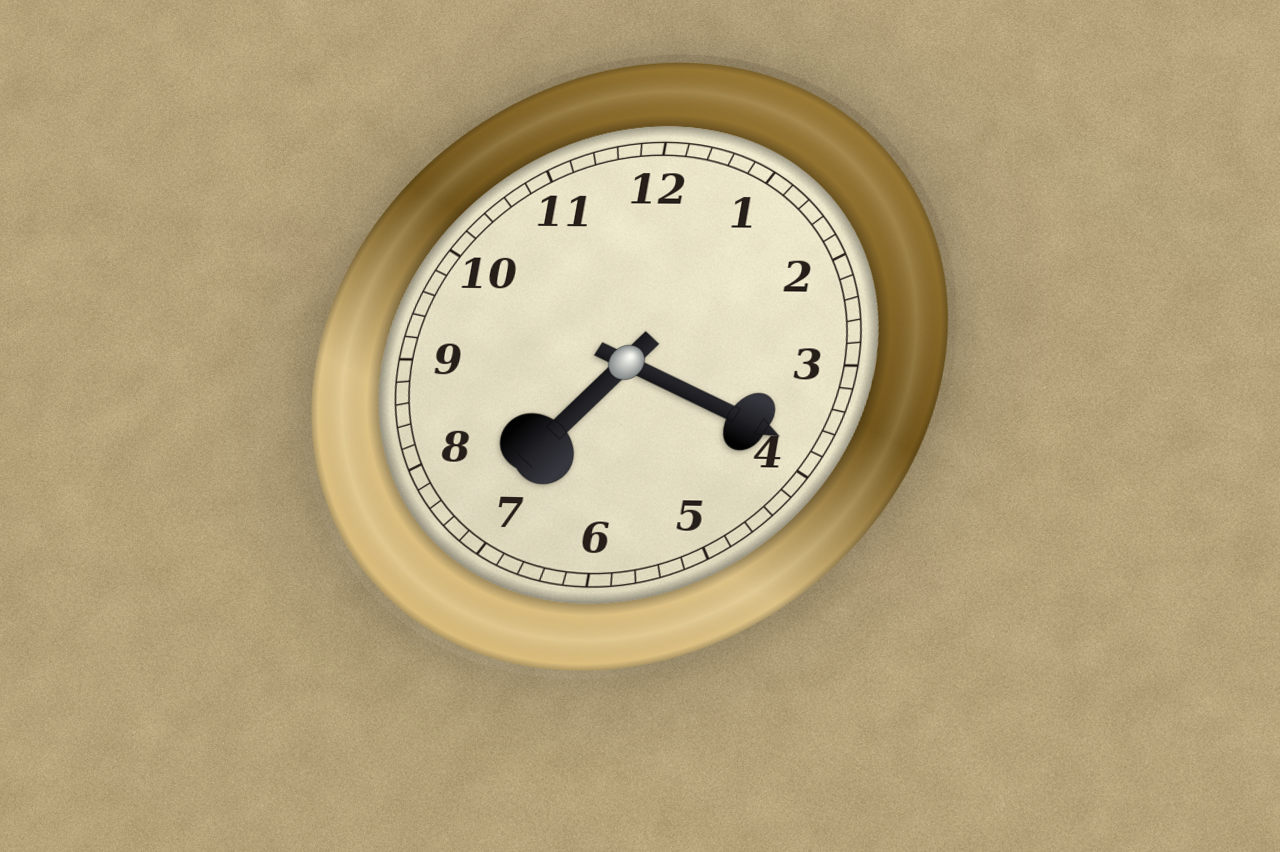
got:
**7:19**
